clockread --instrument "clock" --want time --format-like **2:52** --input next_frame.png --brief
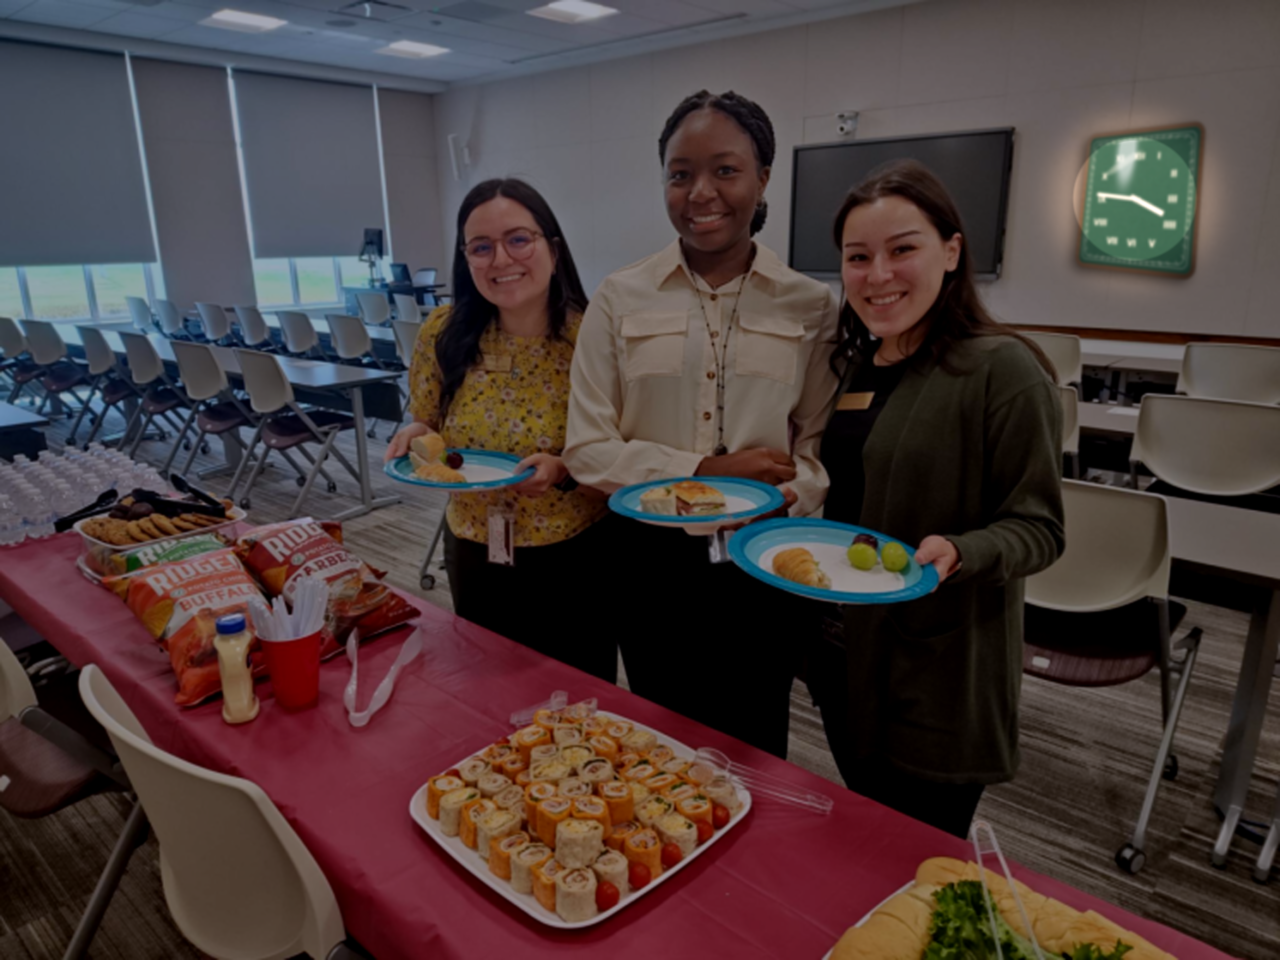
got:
**3:46**
